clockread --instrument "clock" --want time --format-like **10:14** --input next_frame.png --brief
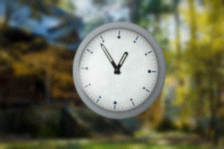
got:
**12:54**
